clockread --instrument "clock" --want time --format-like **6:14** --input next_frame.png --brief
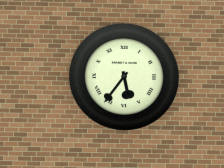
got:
**5:36**
